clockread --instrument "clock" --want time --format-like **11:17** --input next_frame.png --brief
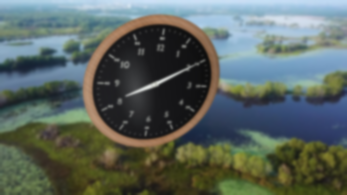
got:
**8:10**
